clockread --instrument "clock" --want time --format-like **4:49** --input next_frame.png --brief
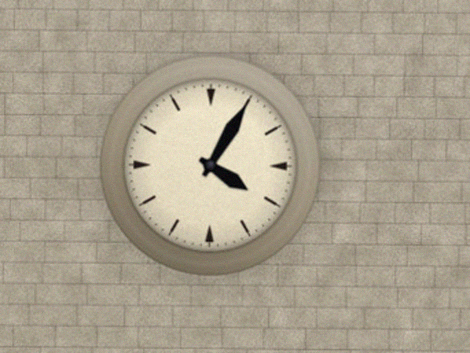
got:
**4:05**
